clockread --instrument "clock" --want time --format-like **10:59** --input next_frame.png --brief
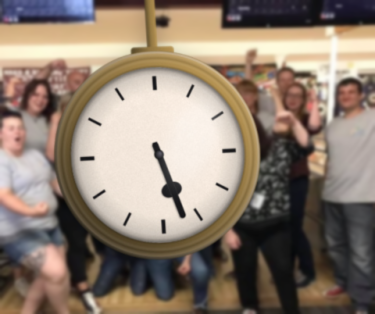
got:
**5:27**
